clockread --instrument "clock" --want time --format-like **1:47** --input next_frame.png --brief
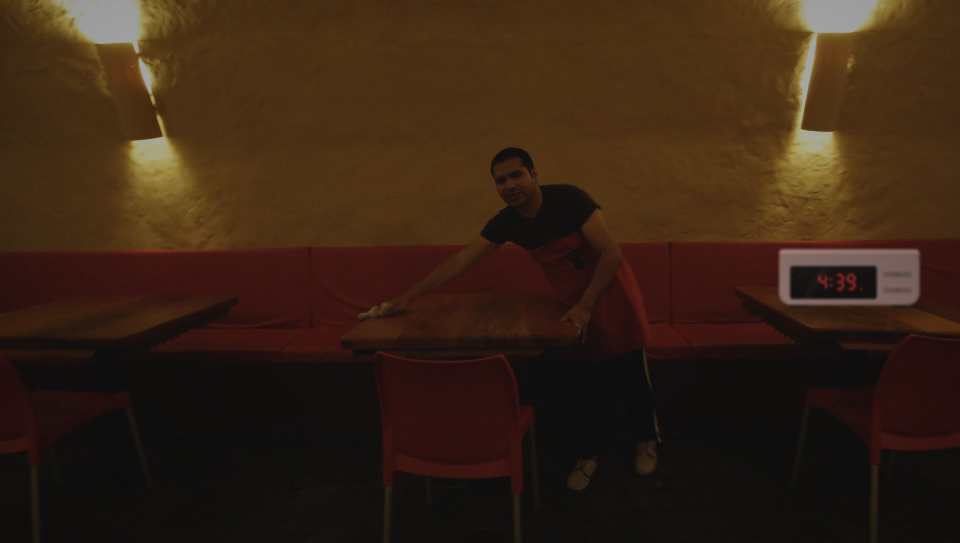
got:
**4:39**
